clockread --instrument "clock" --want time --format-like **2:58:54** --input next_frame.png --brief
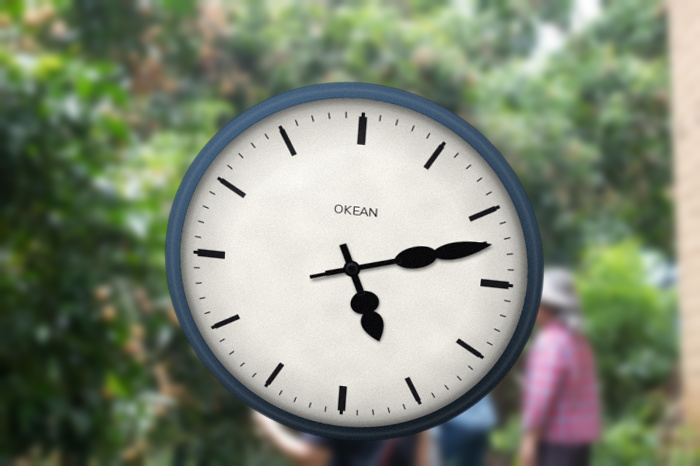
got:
**5:12:12**
